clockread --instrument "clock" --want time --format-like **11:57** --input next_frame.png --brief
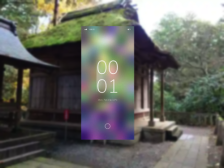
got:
**0:01**
